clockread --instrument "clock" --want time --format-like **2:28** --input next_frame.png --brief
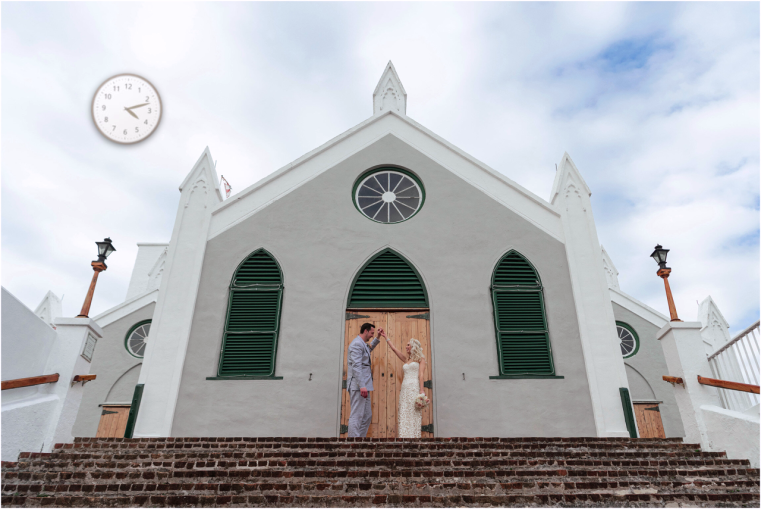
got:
**4:12**
